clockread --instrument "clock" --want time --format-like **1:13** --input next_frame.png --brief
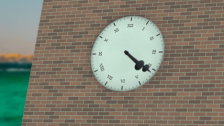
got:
**4:21**
